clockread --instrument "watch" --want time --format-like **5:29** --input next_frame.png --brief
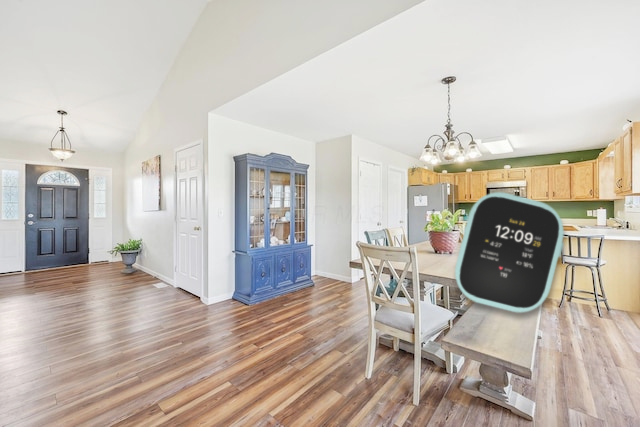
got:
**12:09**
